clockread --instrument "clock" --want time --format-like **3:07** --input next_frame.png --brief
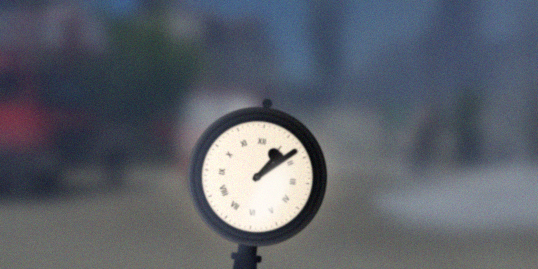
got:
**1:08**
